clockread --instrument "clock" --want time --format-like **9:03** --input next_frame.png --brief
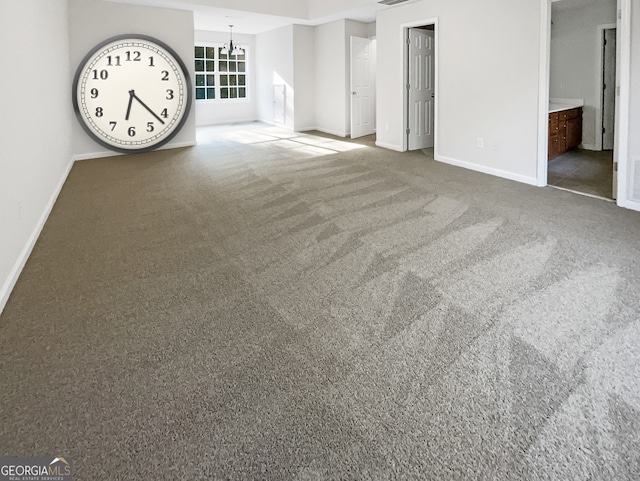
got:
**6:22**
